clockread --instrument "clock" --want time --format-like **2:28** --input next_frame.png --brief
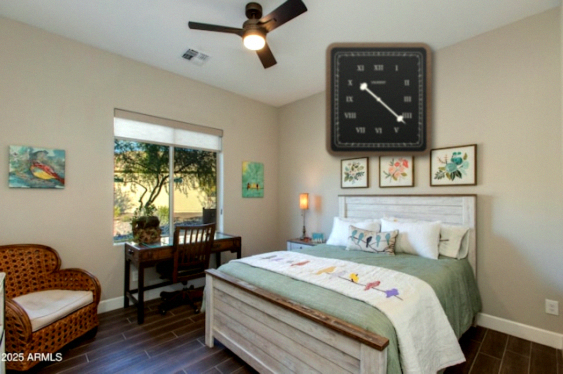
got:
**10:22**
